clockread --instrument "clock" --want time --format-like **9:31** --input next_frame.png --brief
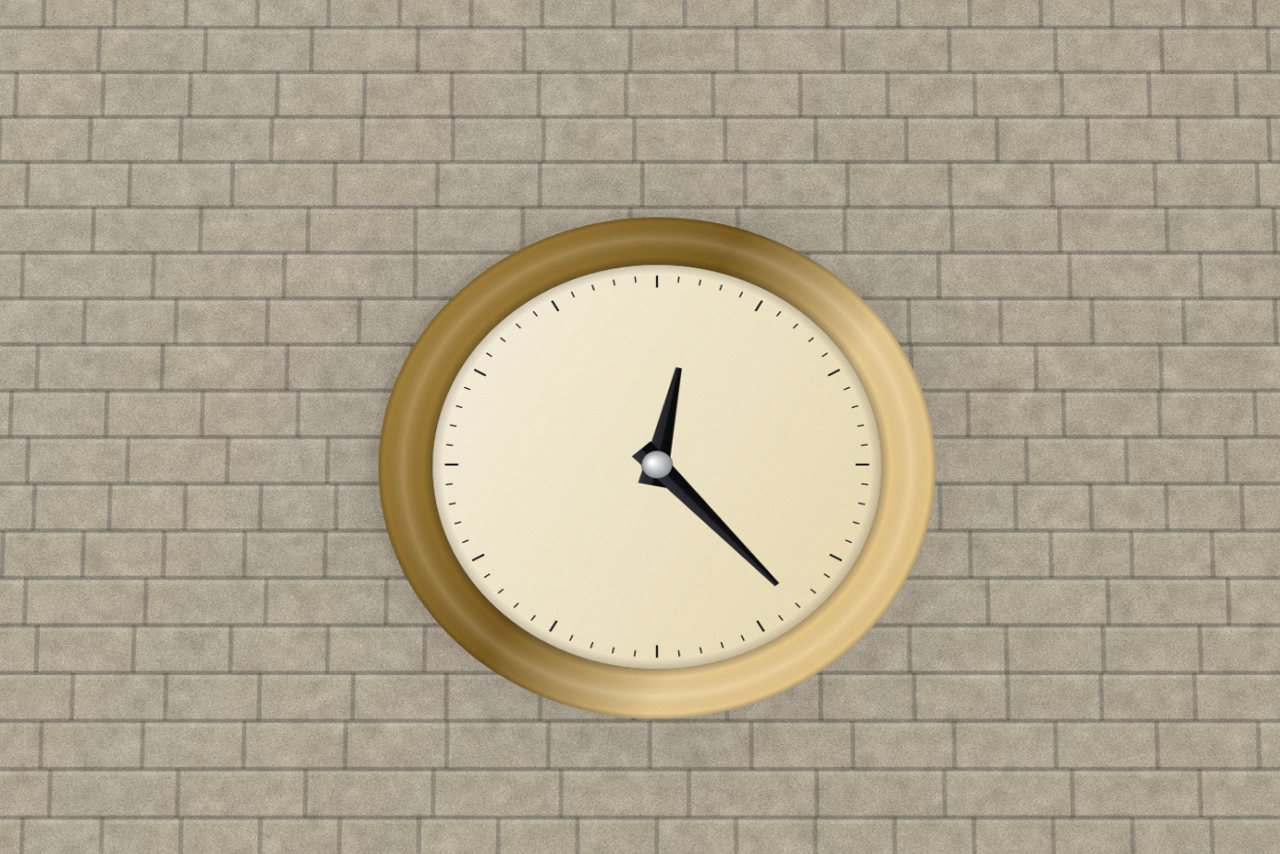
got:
**12:23**
